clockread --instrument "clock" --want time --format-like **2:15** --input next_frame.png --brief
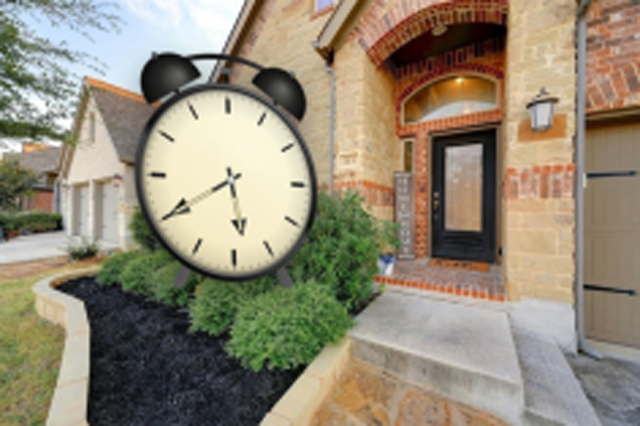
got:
**5:40**
